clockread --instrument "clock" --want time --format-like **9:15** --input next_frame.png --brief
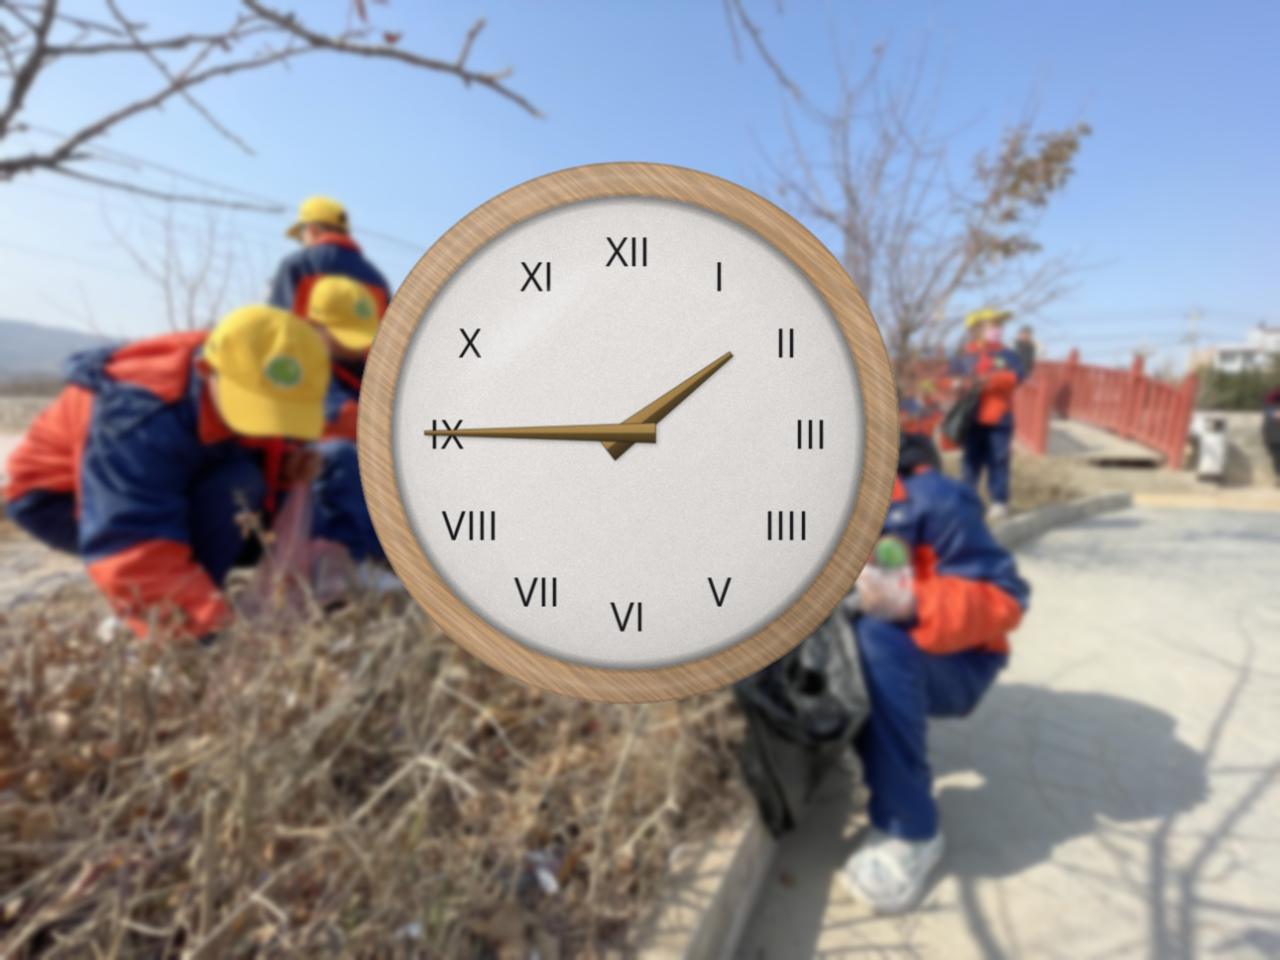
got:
**1:45**
